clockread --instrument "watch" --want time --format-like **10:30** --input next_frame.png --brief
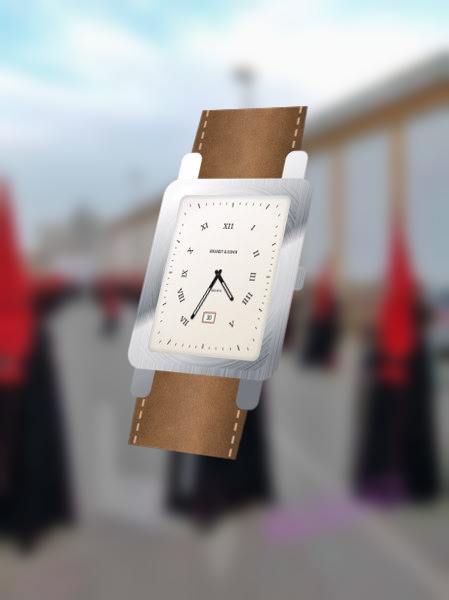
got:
**4:34**
